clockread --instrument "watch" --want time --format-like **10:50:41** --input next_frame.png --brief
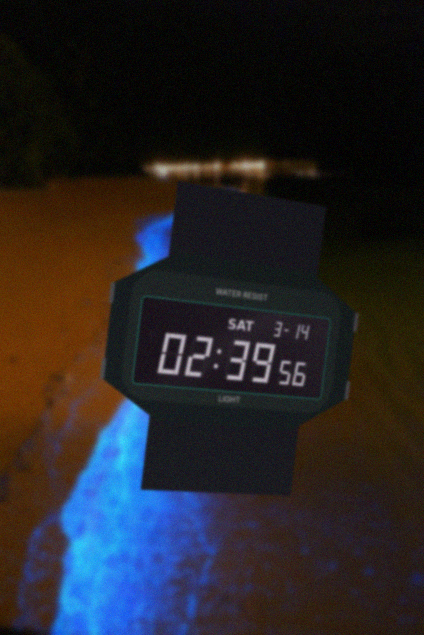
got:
**2:39:56**
